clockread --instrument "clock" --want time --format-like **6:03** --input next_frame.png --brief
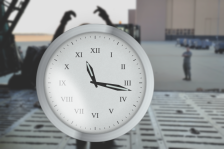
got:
**11:17**
